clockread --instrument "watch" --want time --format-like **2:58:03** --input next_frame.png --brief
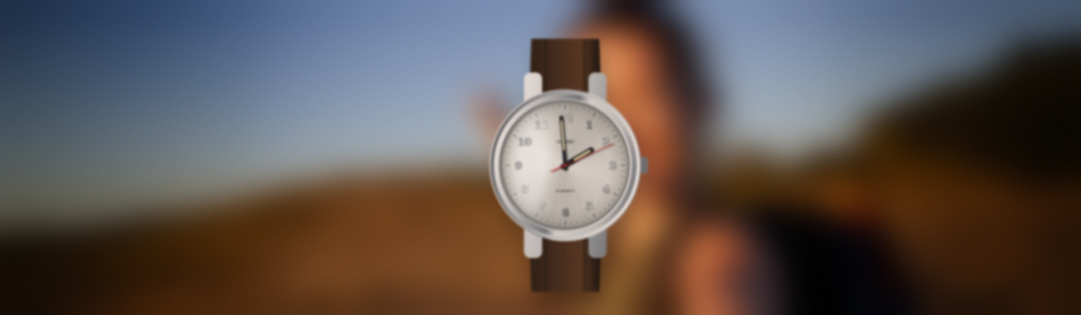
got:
**1:59:11**
